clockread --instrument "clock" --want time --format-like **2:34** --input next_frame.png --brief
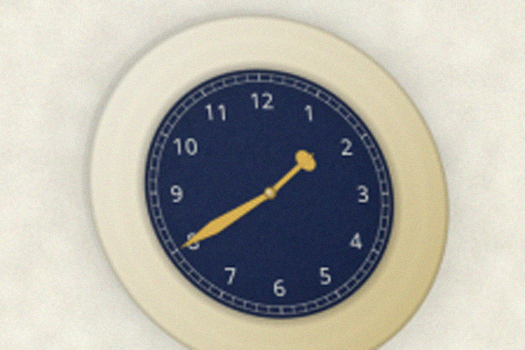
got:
**1:40**
